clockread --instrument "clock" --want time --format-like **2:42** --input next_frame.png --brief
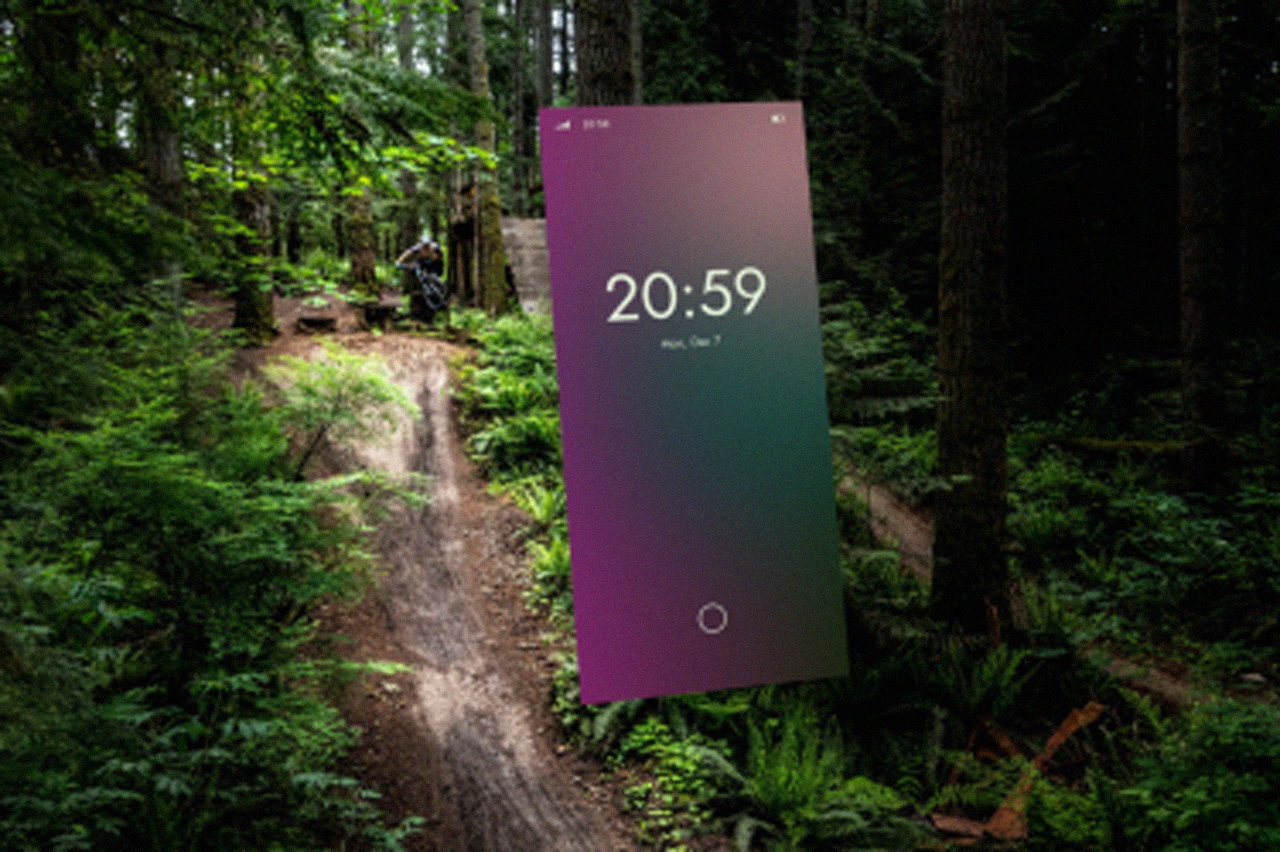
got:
**20:59**
